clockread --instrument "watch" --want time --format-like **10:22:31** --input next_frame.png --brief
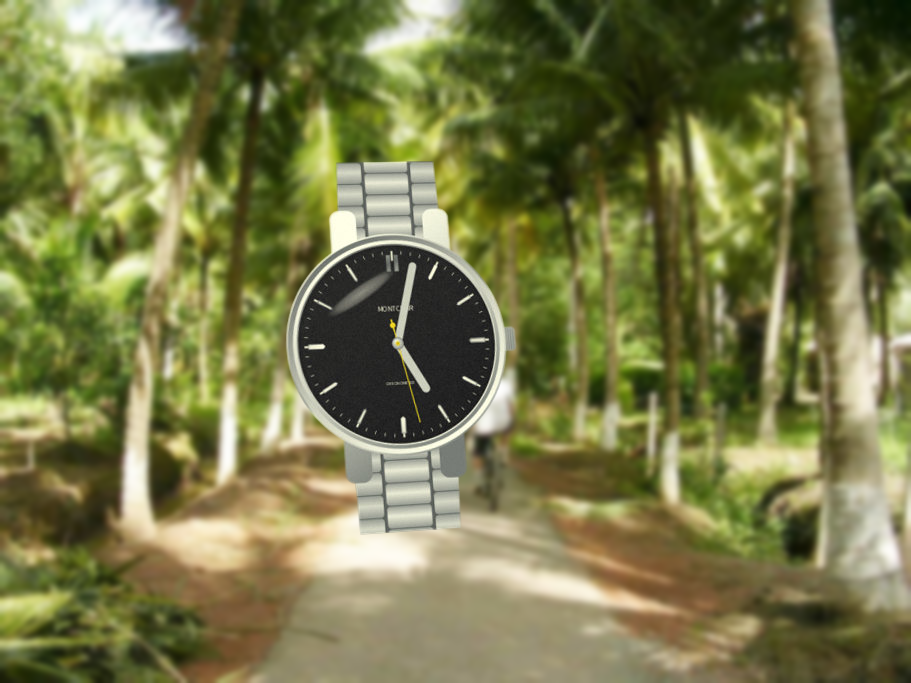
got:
**5:02:28**
